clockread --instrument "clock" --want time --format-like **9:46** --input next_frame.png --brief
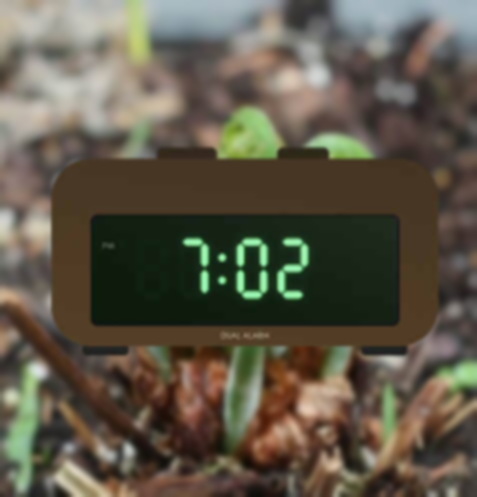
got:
**7:02**
